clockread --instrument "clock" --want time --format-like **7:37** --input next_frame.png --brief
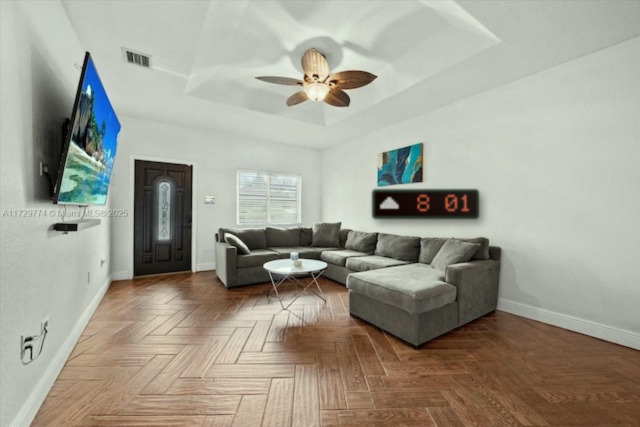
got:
**8:01**
